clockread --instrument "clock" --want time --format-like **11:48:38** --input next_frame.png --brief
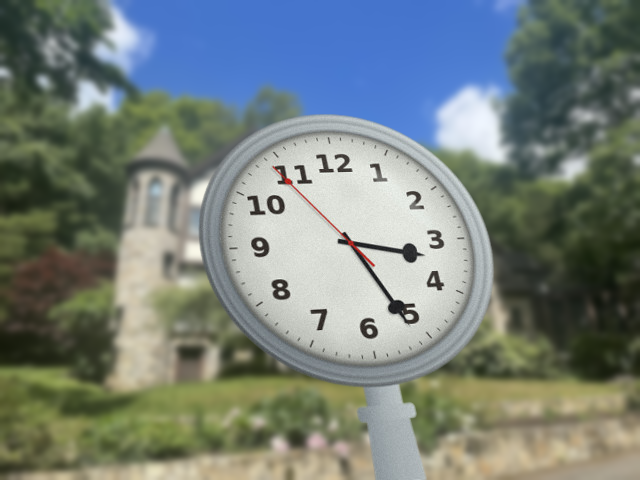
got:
**3:25:54**
